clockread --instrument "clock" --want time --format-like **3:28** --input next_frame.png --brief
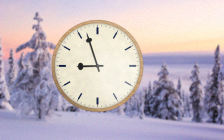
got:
**8:57**
